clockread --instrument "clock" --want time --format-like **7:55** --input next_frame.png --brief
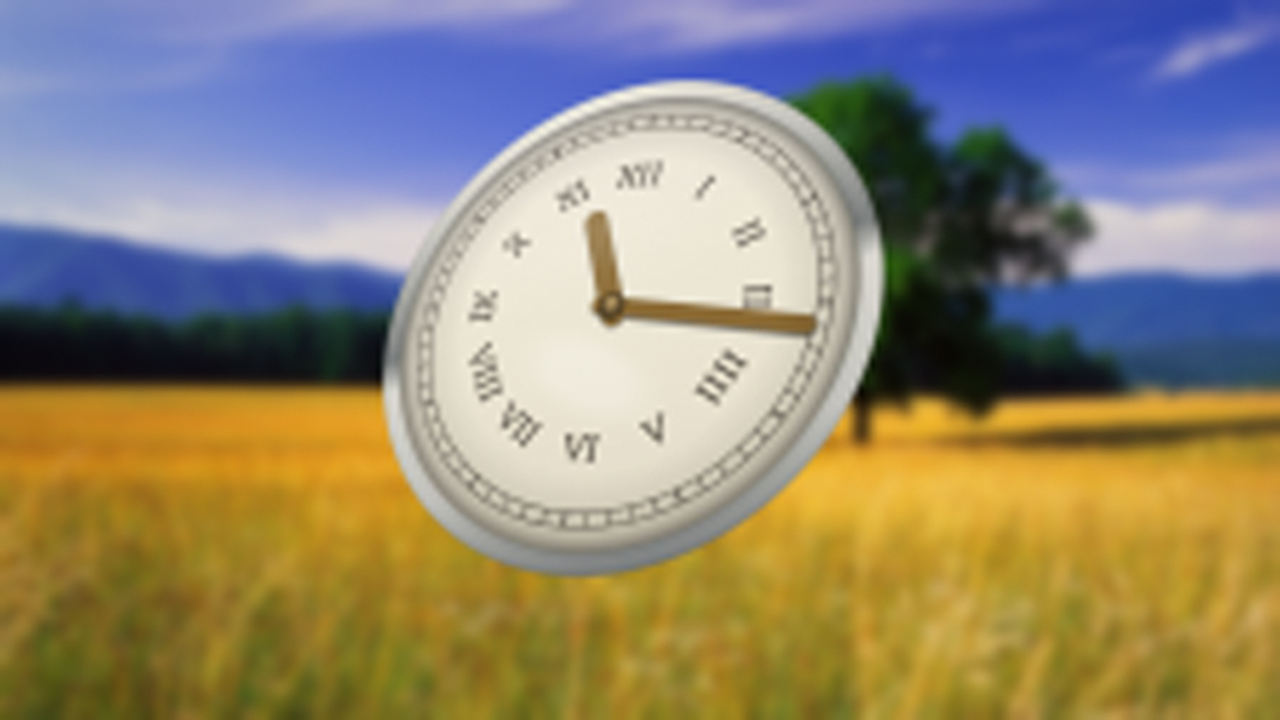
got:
**11:16**
